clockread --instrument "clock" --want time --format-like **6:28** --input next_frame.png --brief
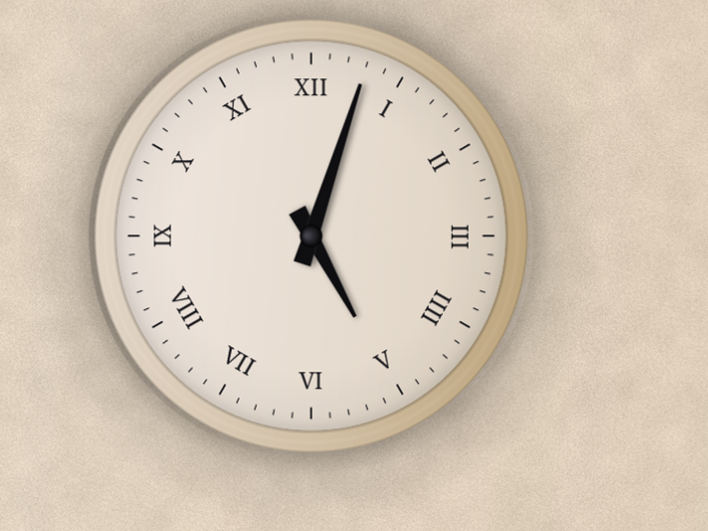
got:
**5:03**
